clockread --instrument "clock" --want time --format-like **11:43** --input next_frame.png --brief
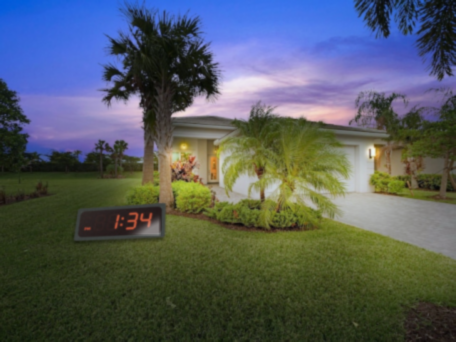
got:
**1:34**
